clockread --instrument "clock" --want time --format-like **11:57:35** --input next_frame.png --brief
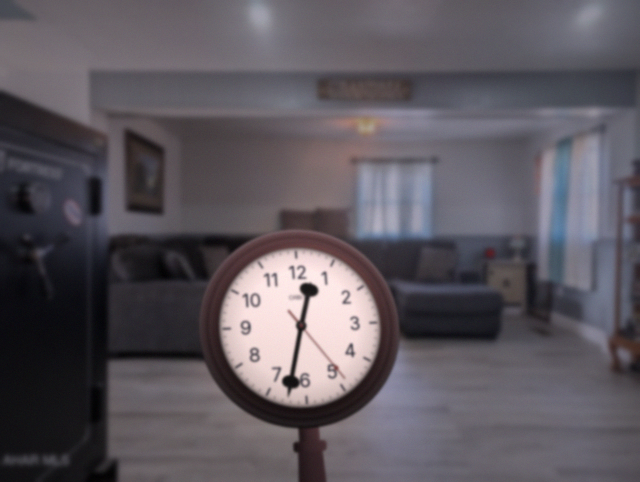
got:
**12:32:24**
